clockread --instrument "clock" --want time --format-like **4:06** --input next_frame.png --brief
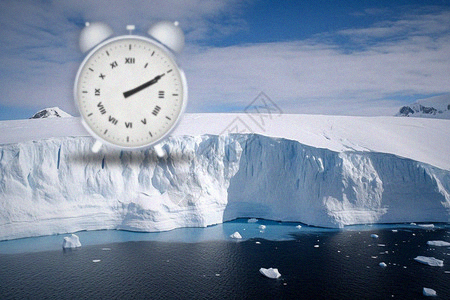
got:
**2:10**
